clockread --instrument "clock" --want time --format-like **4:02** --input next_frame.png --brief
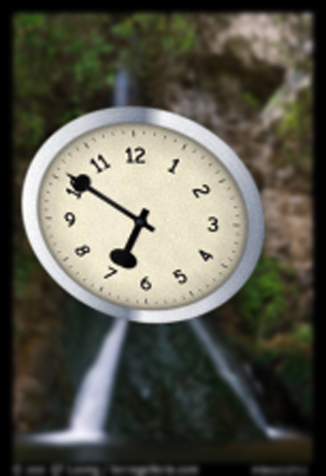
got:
**6:51**
